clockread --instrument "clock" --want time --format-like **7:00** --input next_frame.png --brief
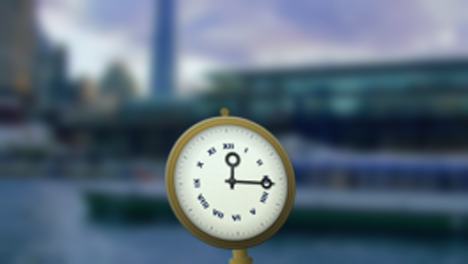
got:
**12:16**
